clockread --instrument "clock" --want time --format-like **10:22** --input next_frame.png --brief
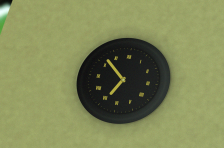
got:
**6:52**
